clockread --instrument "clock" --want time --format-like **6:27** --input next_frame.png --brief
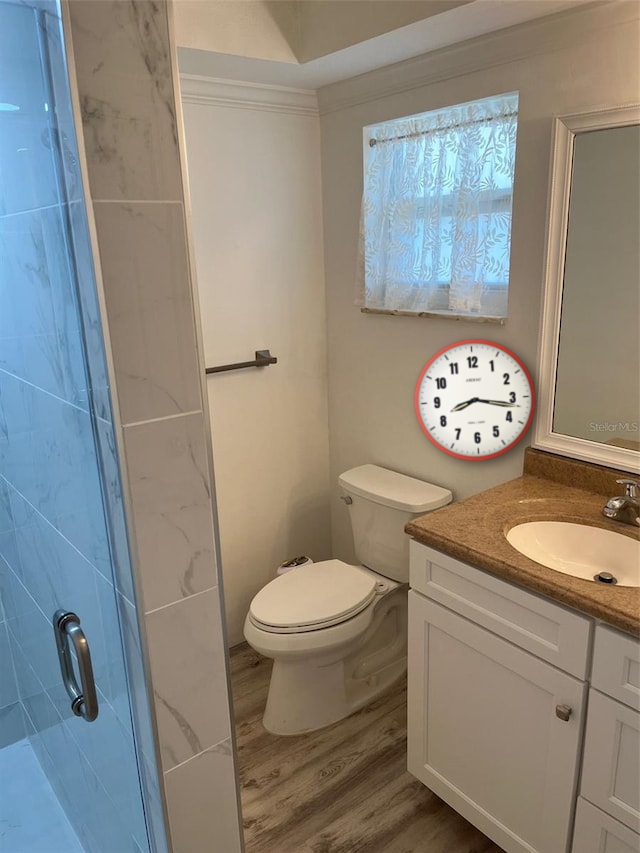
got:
**8:17**
